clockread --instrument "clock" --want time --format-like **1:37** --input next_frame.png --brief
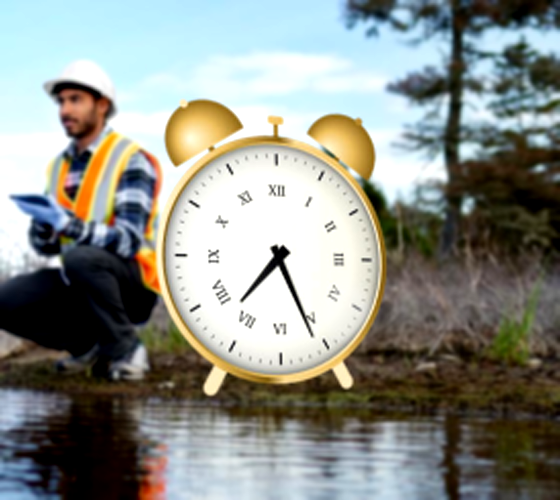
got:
**7:26**
